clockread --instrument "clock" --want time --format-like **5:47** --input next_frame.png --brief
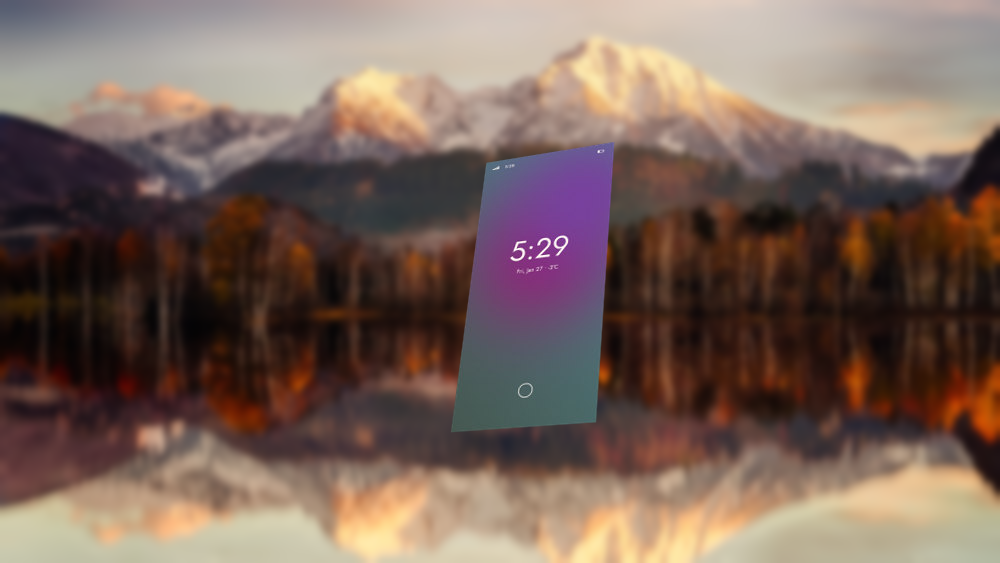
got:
**5:29**
